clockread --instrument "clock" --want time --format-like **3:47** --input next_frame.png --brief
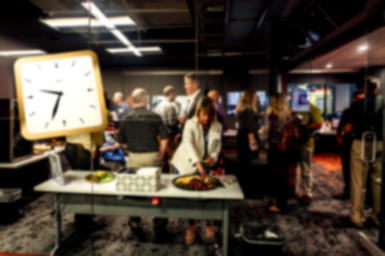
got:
**9:34**
